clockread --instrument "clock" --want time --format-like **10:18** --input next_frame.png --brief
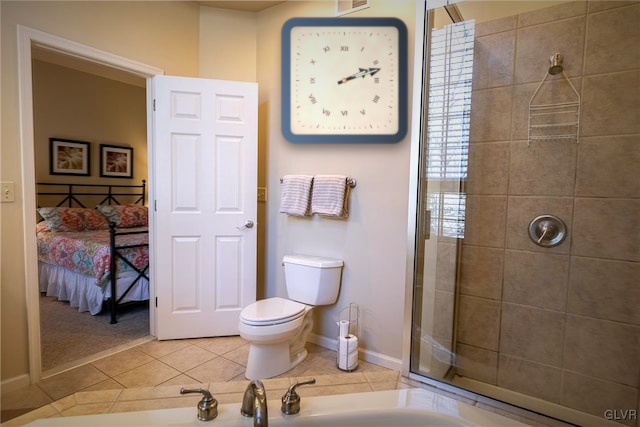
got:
**2:12**
